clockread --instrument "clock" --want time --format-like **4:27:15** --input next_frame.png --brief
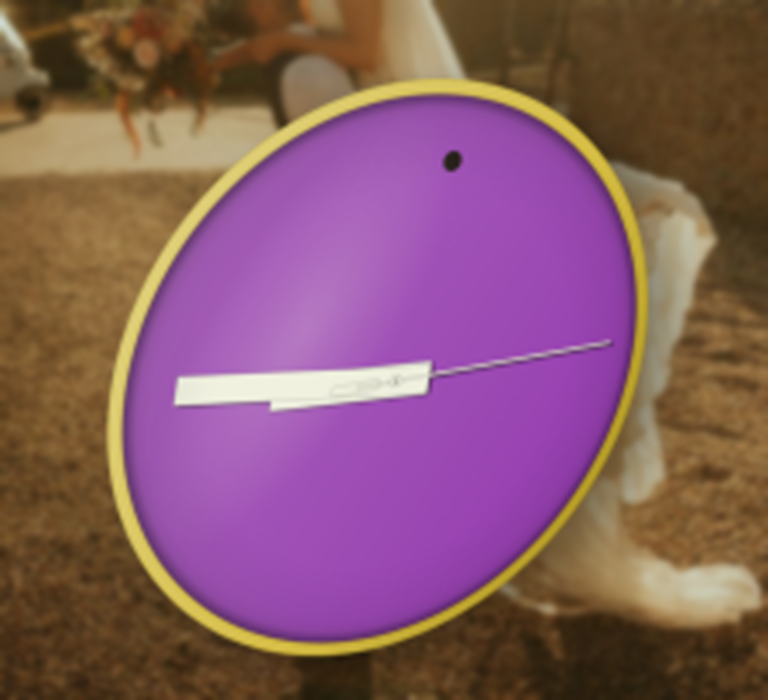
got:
**8:44:13**
